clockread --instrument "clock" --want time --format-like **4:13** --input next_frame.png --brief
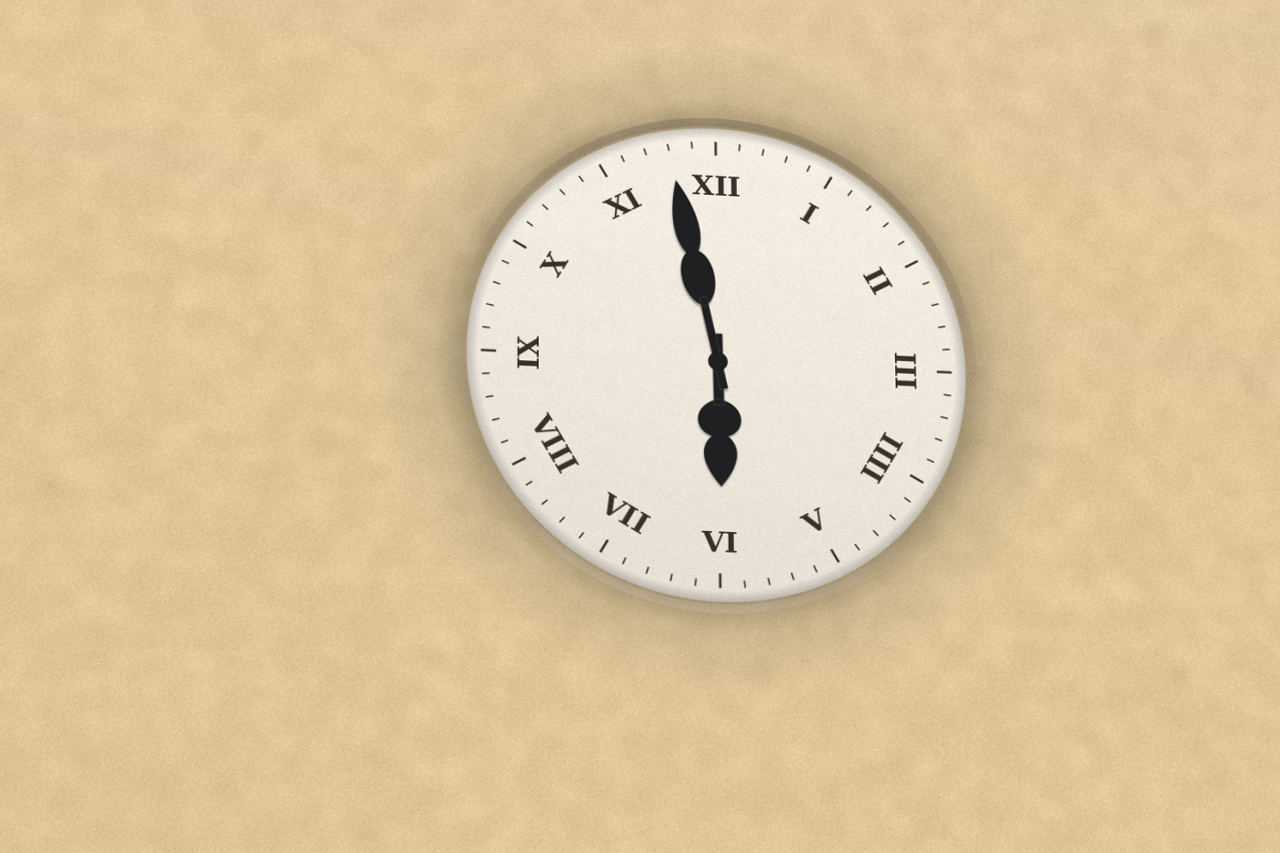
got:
**5:58**
